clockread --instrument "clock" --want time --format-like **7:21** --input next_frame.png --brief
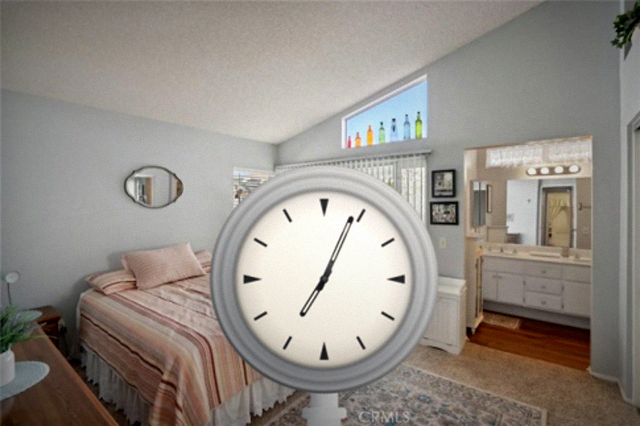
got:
**7:04**
